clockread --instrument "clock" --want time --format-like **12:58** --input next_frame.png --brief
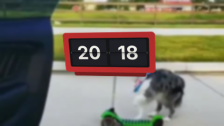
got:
**20:18**
